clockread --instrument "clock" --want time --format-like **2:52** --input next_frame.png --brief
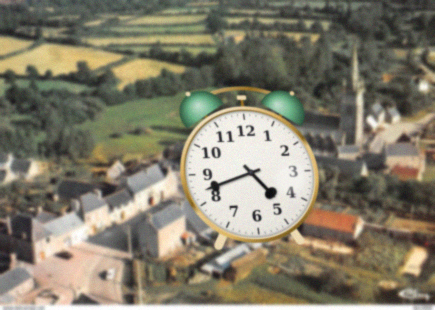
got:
**4:42**
